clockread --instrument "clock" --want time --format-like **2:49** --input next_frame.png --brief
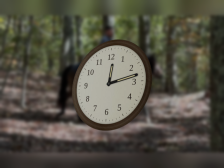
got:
**12:13**
